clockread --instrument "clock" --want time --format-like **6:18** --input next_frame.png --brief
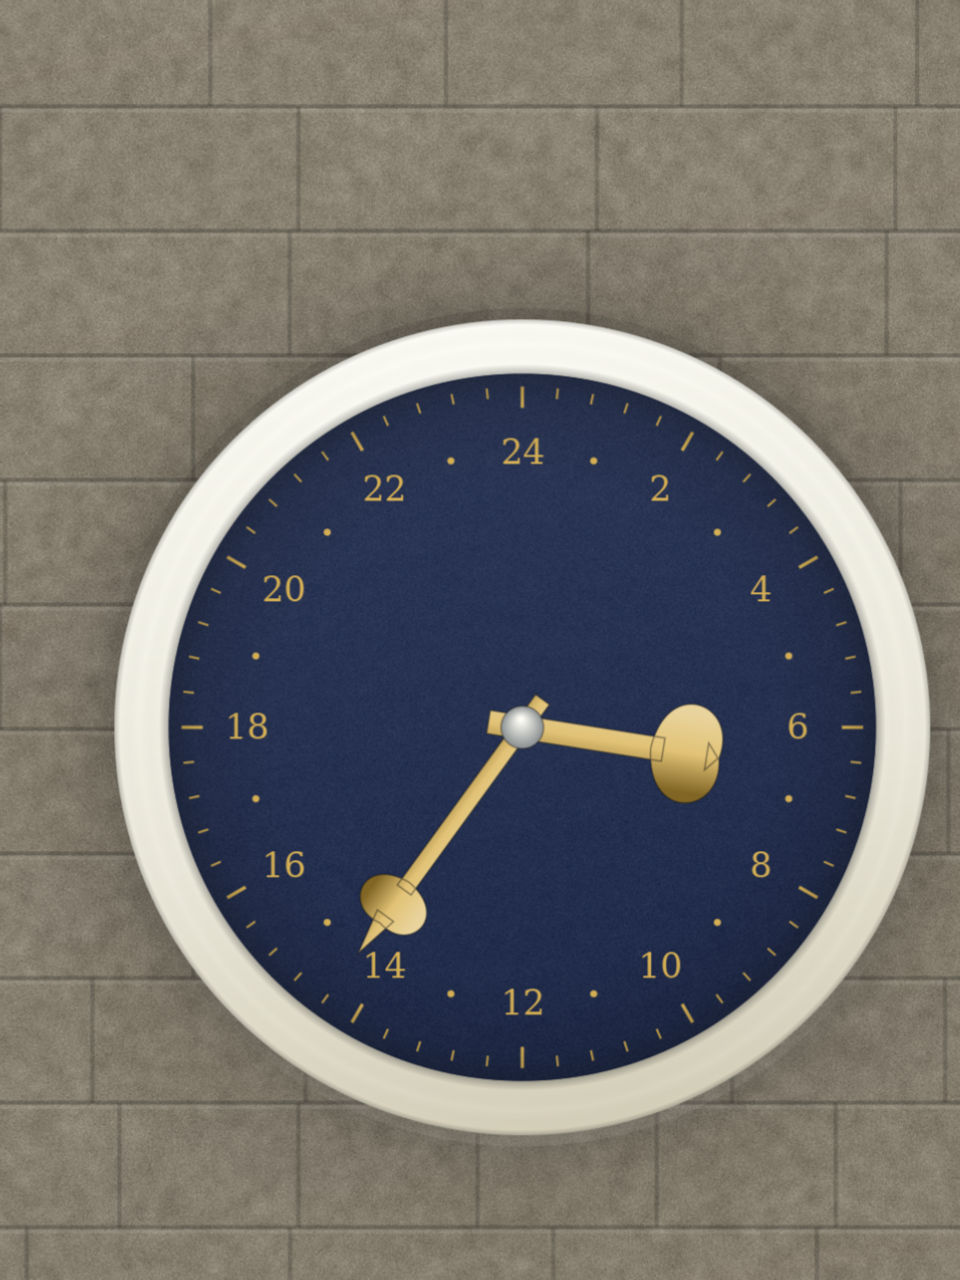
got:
**6:36**
